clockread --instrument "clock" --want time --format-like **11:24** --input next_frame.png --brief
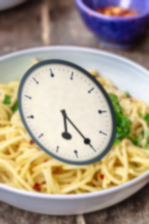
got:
**6:25**
